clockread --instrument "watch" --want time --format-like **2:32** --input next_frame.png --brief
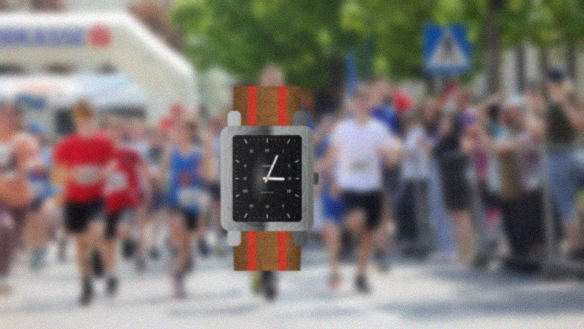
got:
**3:04**
